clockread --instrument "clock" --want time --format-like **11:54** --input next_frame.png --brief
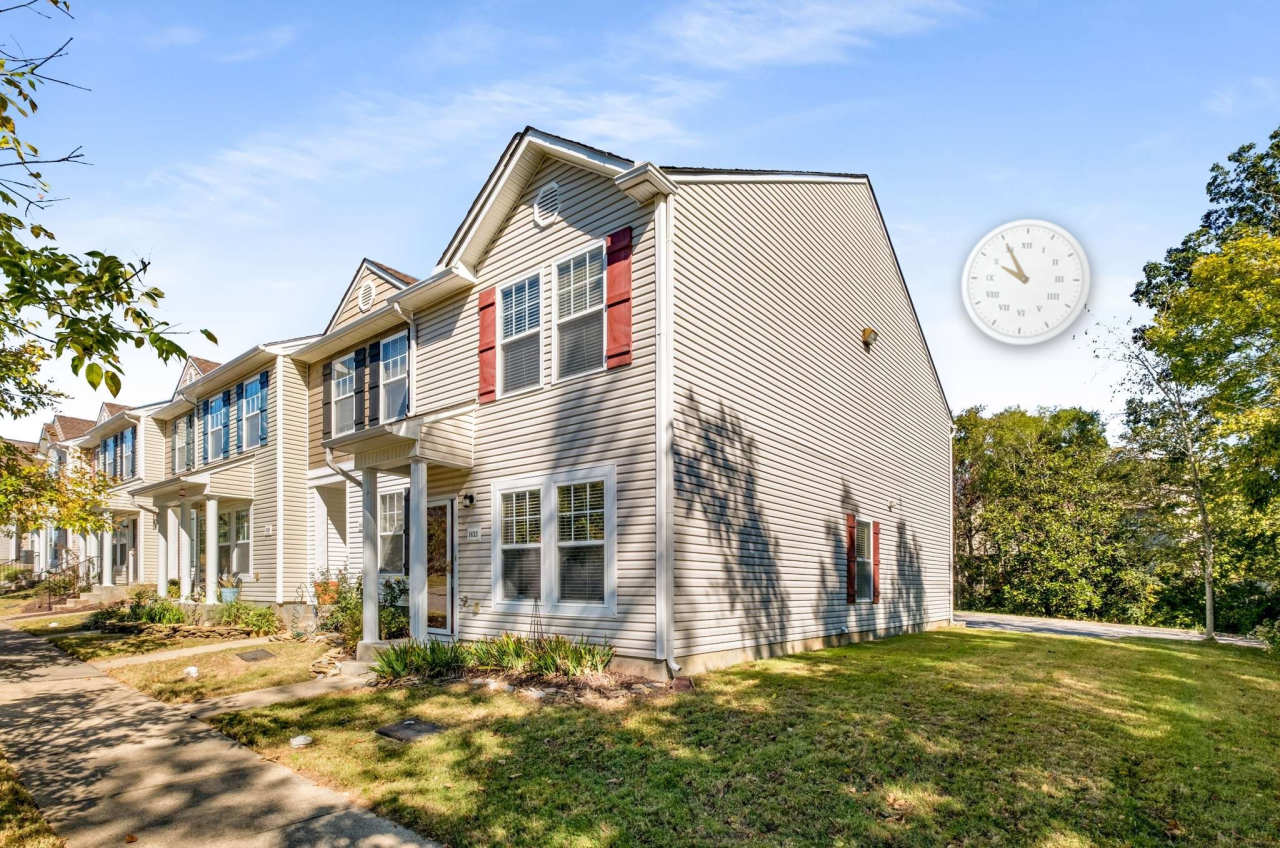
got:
**9:55**
